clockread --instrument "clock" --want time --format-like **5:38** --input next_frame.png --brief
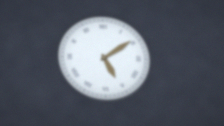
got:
**5:09**
